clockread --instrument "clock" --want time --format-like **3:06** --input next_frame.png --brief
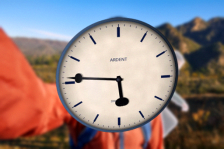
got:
**5:46**
